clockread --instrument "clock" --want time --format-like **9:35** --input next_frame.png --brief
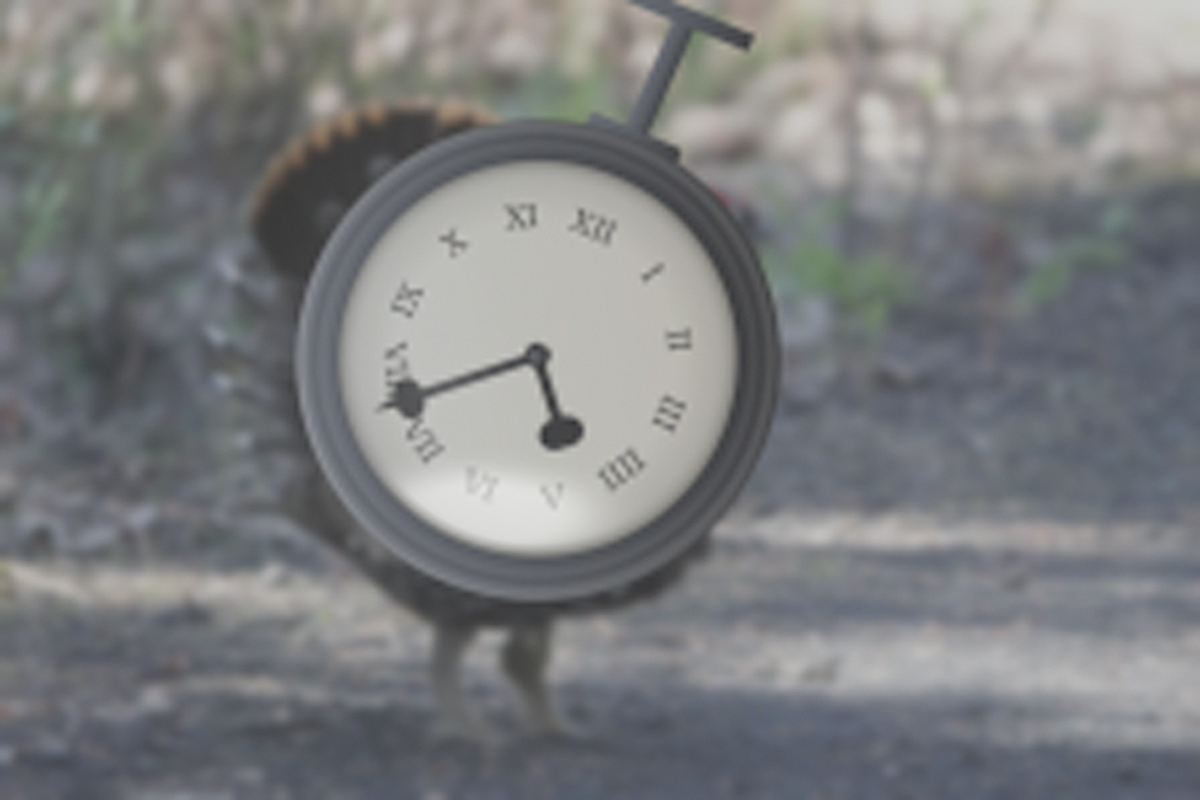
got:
**4:38**
